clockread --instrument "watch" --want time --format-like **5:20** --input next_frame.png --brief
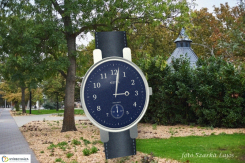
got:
**3:02**
